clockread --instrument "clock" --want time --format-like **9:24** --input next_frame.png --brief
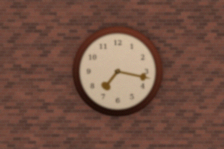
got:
**7:17**
